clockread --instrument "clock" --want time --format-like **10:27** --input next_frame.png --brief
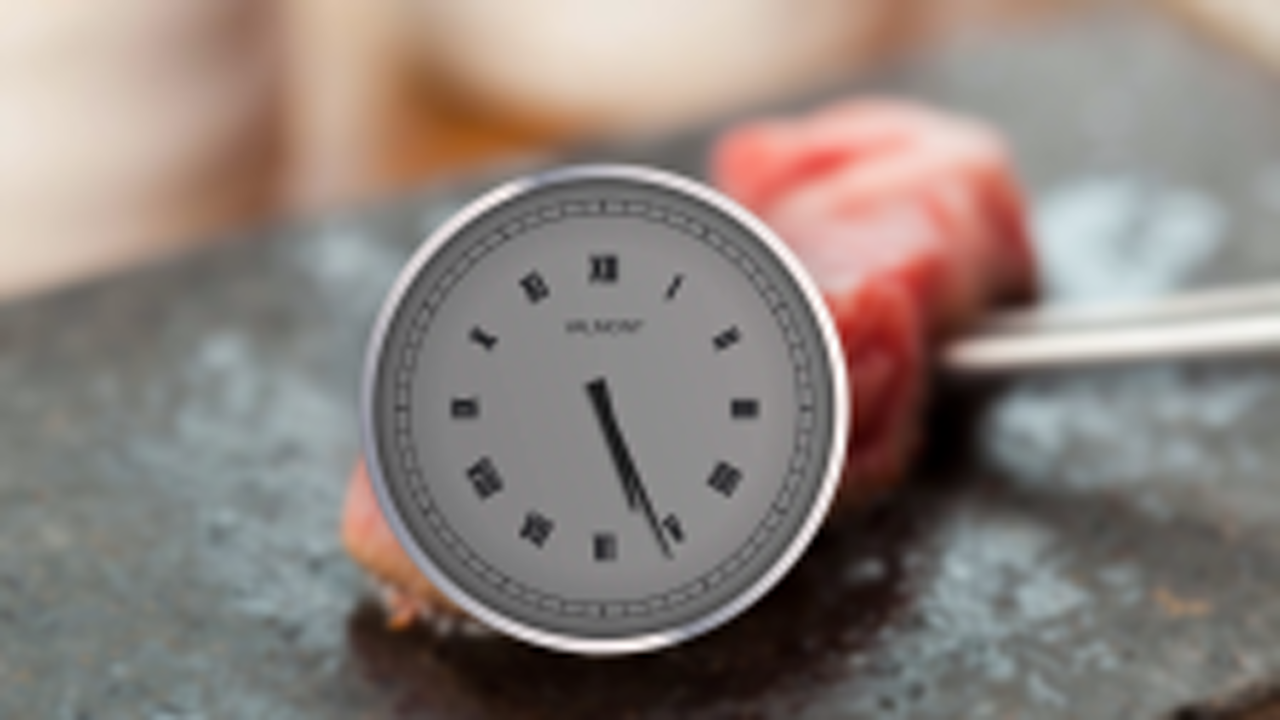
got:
**5:26**
